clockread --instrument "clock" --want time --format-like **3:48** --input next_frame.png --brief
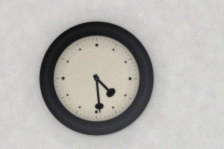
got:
**4:29**
